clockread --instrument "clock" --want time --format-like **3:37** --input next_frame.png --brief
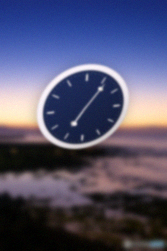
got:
**7:06**
